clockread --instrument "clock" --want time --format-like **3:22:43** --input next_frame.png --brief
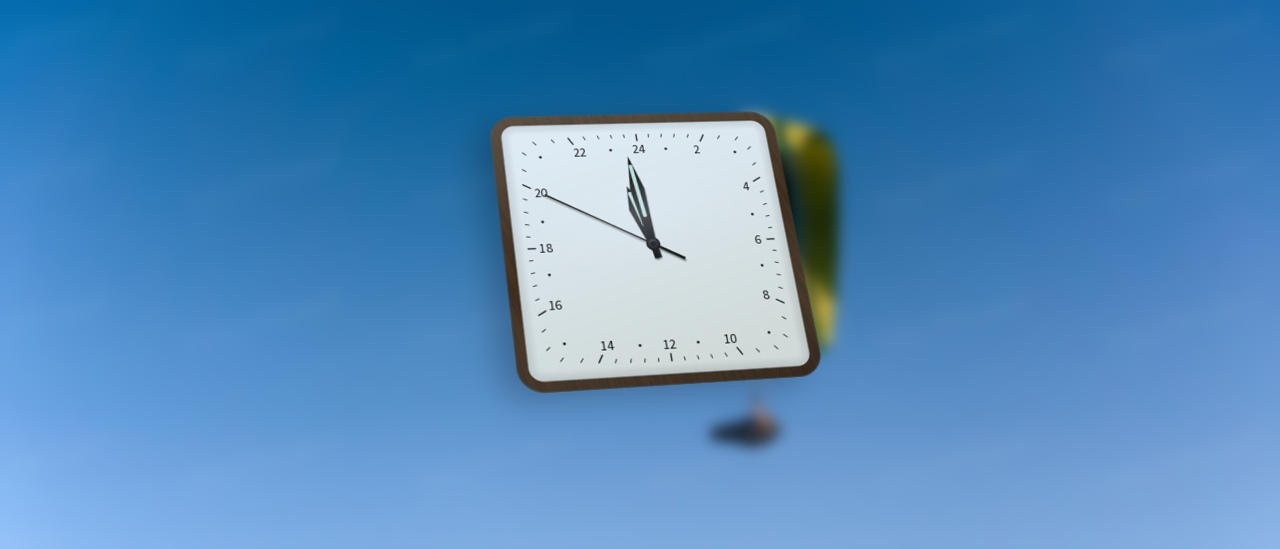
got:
**22:58:50**
